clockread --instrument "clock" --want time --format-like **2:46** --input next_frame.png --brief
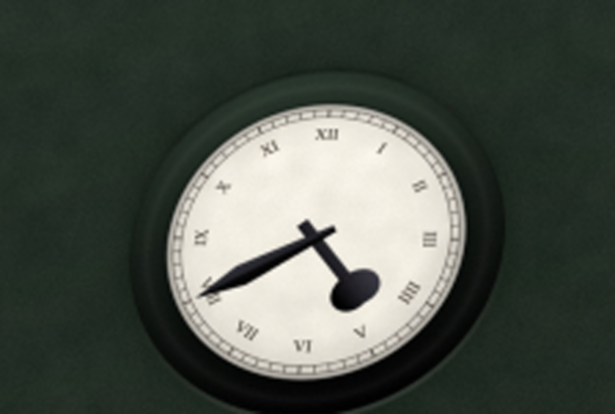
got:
**4:40**
